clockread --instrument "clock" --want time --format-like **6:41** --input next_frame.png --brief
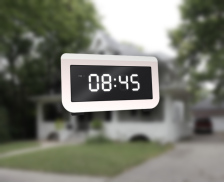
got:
**8:45**
